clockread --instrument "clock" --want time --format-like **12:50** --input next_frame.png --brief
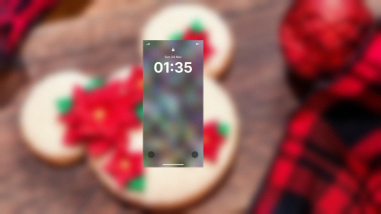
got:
**1:35**
